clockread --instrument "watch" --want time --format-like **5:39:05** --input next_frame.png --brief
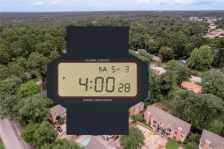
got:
**4:00:28**
